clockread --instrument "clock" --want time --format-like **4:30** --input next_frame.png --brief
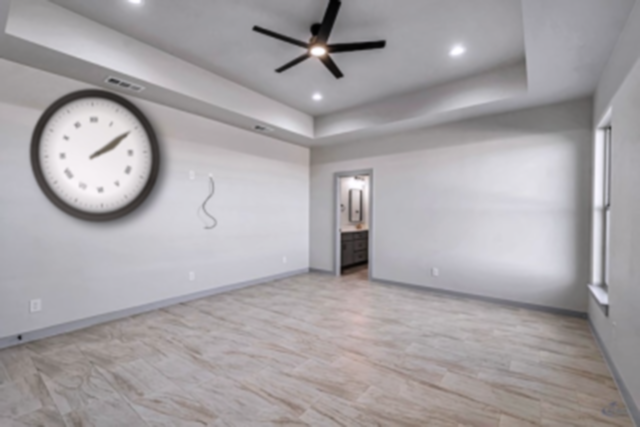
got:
**2:10**
